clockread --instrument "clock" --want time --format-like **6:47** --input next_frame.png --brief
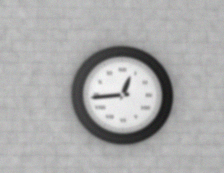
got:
**12:44**
